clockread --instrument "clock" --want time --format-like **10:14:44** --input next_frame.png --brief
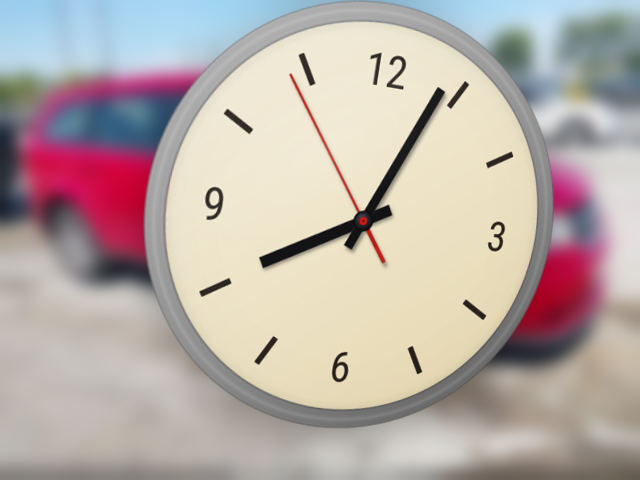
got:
**8:03:54**
